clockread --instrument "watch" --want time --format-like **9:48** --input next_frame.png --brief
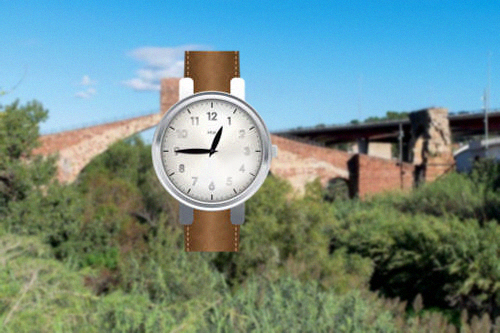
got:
**12:45**
